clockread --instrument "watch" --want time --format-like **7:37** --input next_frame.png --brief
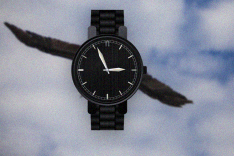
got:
**2:56**
